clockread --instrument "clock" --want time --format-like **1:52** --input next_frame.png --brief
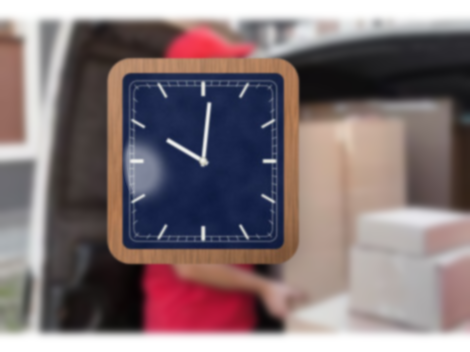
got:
**10:01**
